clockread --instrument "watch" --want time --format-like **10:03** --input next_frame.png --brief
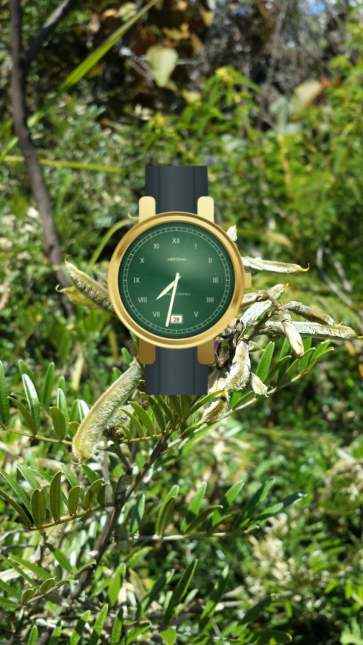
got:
**7:32**
